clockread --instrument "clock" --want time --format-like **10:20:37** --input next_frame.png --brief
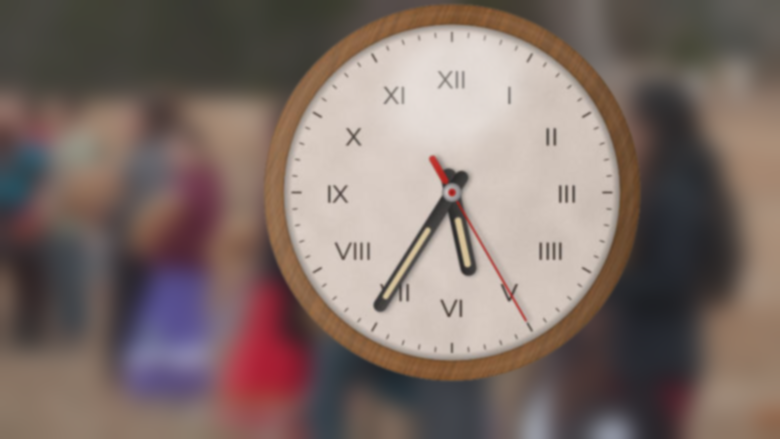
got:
**5:35:25**
